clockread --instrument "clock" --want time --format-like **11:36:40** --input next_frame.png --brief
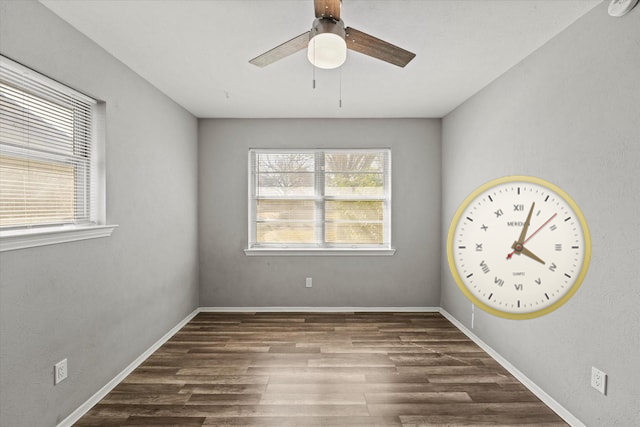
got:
**4:03:08**
